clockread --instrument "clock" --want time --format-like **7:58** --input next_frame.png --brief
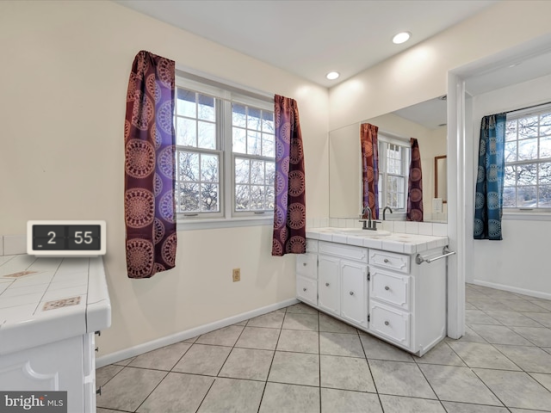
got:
**2:55**
